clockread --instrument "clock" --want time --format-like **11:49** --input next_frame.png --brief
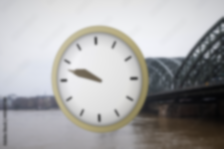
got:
**9:48**
